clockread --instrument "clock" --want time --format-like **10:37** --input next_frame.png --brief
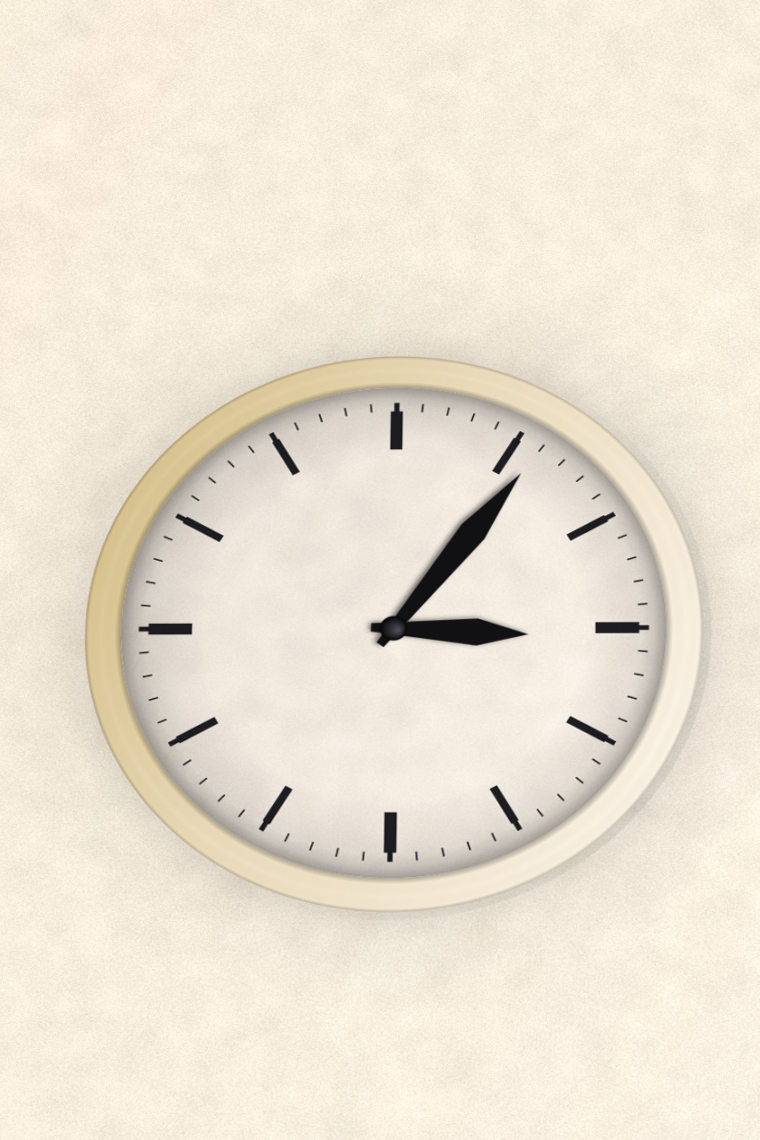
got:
**3:06**
